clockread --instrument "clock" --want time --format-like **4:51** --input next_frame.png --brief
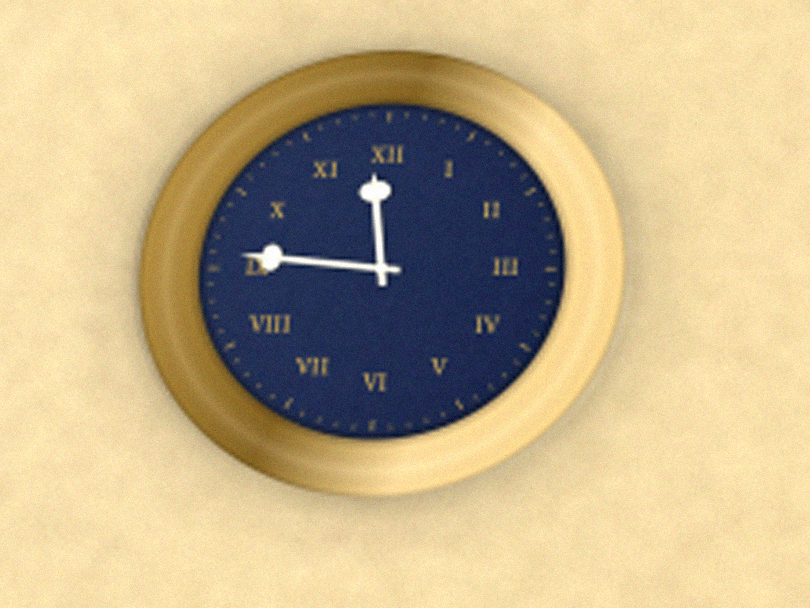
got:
**11:46**
